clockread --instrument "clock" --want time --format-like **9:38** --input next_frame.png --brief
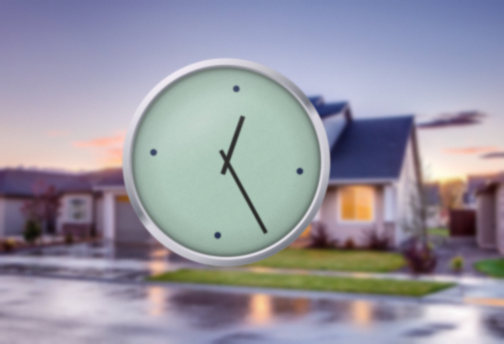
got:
**12:24**
